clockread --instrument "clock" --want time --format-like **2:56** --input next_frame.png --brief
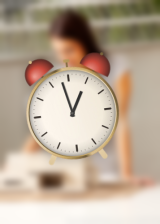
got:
**12:58**
